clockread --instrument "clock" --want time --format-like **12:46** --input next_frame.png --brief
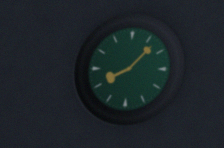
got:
**8:07**
